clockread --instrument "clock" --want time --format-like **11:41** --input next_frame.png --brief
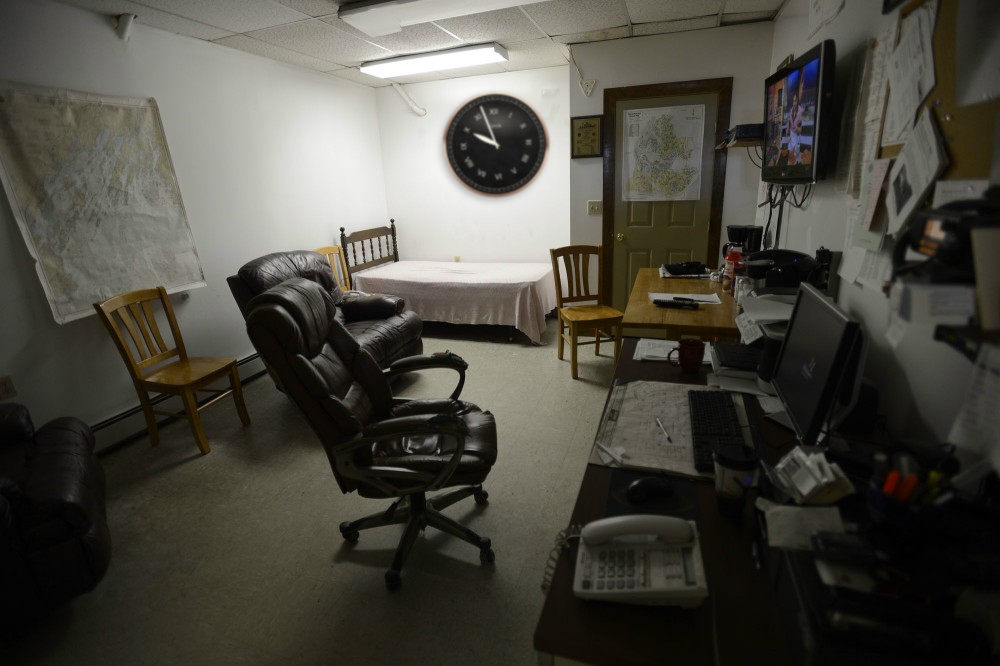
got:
**9:57**
